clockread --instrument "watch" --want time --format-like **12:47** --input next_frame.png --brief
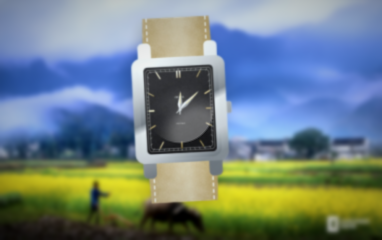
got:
**12:08**
